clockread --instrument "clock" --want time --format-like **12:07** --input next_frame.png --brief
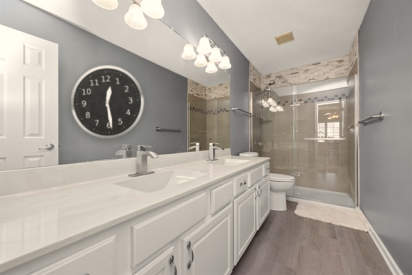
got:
**12:29**
